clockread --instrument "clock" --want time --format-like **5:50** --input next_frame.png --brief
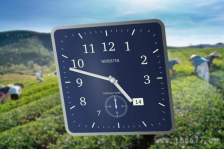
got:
**4:48**
